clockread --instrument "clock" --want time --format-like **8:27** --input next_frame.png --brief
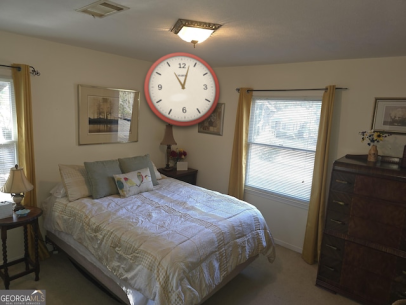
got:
**11:03**
